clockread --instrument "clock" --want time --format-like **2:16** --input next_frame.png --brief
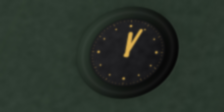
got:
**12:04**
